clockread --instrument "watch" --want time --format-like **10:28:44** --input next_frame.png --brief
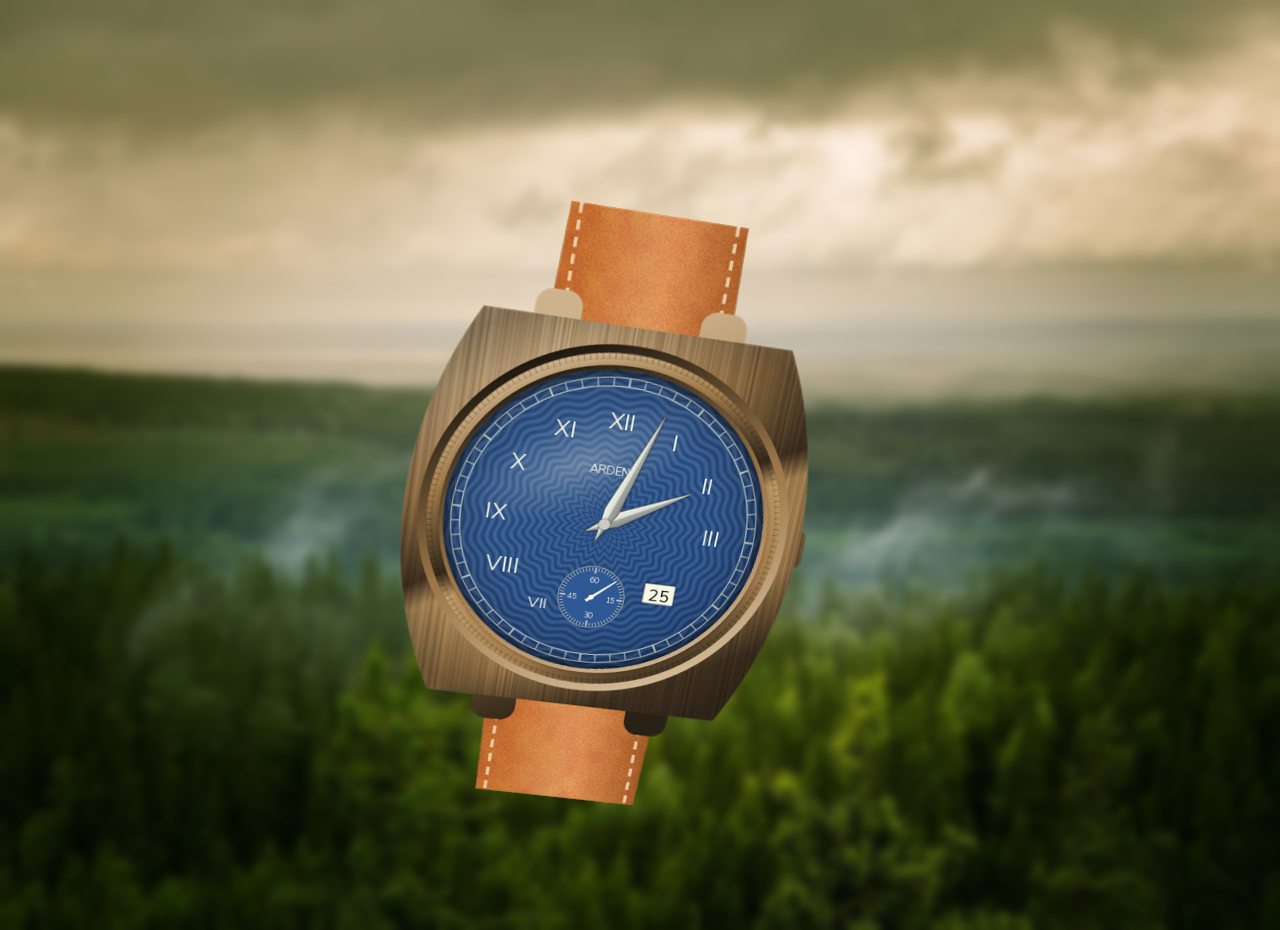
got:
**2:03:08**
